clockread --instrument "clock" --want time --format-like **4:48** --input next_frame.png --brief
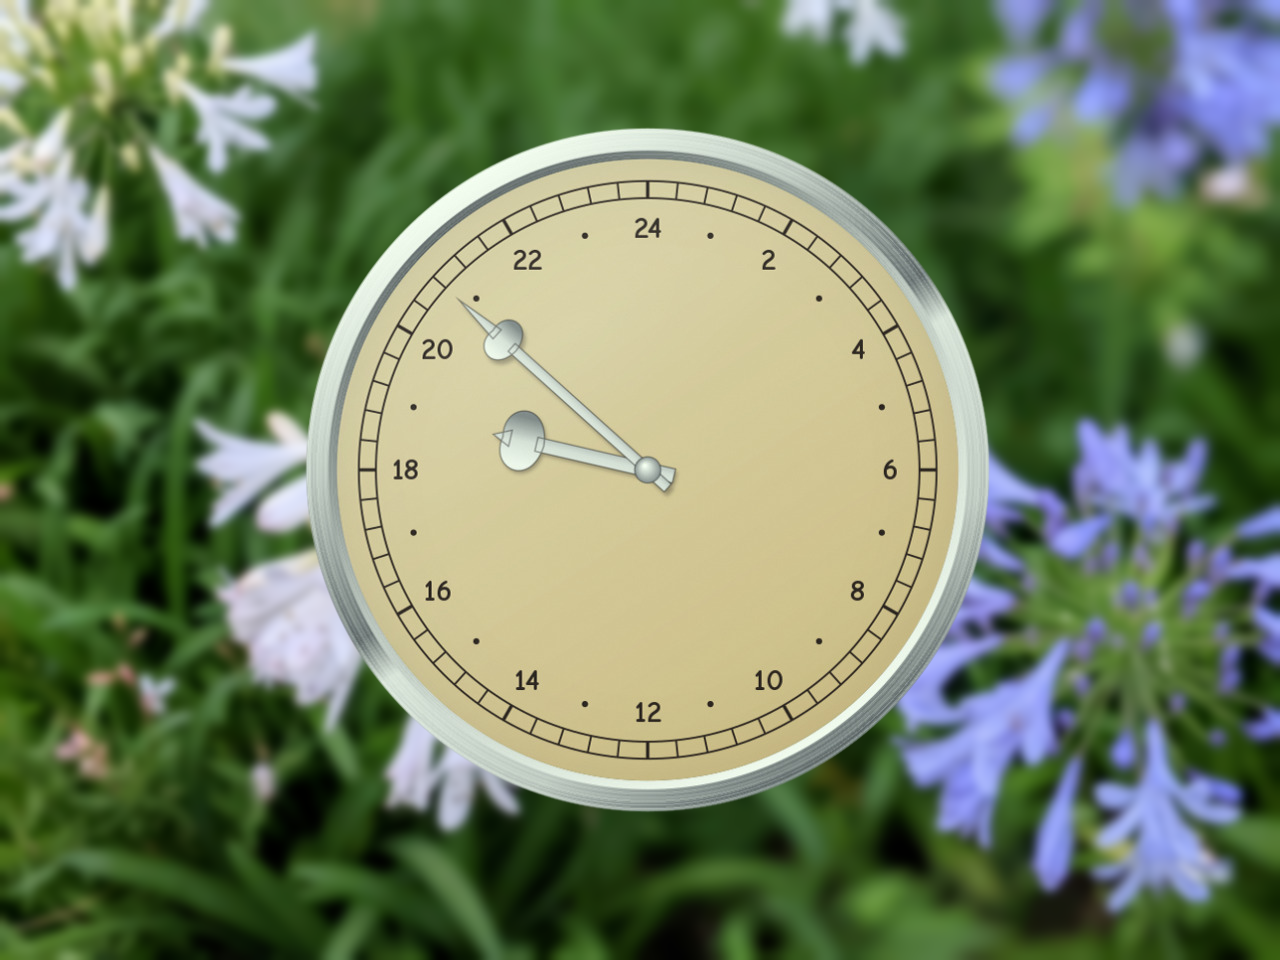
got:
**18:52**
